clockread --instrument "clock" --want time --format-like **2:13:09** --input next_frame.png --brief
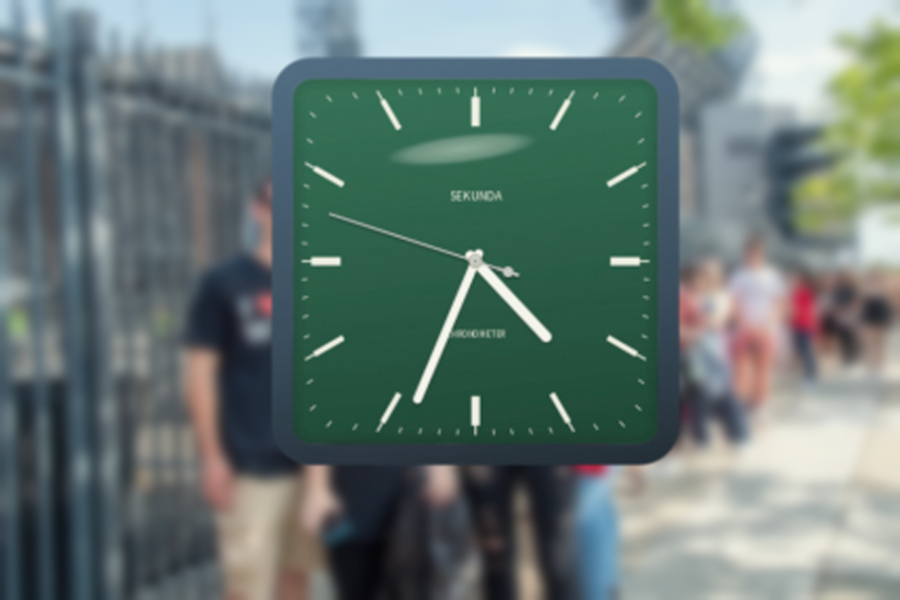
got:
**4:33:48**
